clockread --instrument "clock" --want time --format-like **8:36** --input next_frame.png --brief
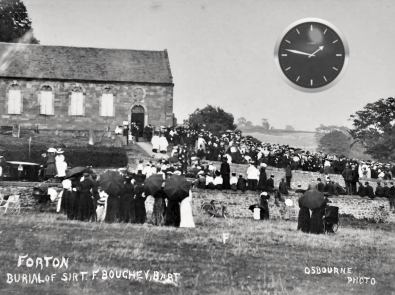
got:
**1:47**
